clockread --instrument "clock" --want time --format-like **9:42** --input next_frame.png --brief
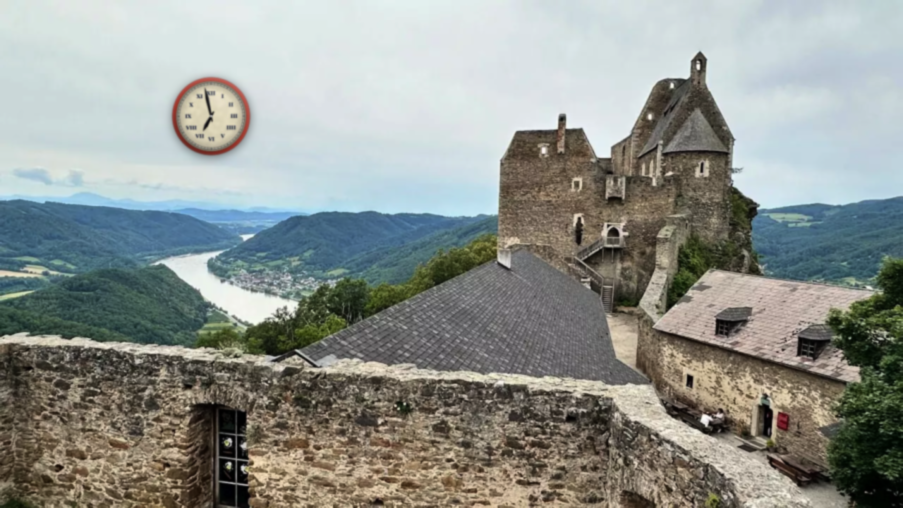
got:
**6:58**
